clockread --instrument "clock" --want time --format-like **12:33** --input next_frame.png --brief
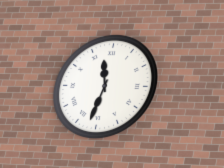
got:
**11:32**
